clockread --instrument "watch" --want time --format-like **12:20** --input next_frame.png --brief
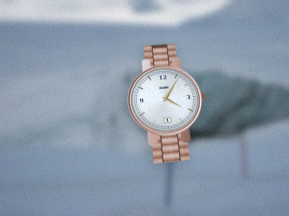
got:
**4:06**
